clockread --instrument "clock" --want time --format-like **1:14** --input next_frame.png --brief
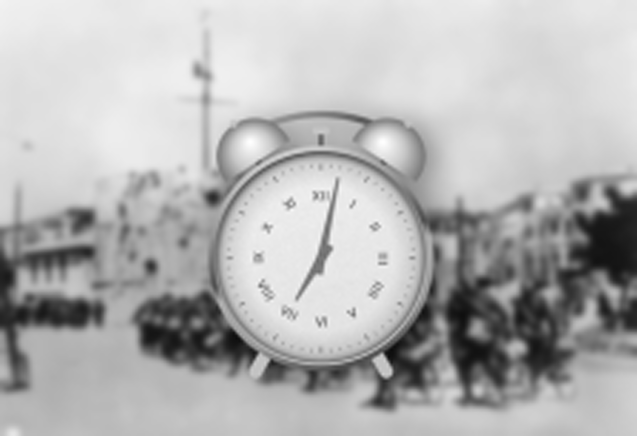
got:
**7:02**
